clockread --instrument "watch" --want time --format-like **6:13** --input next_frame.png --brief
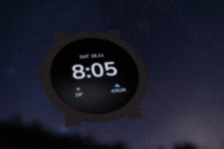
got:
**8:05**
